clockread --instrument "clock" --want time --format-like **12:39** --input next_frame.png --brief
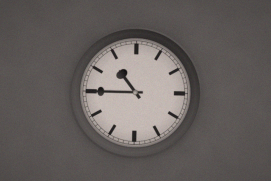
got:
**10:45**
